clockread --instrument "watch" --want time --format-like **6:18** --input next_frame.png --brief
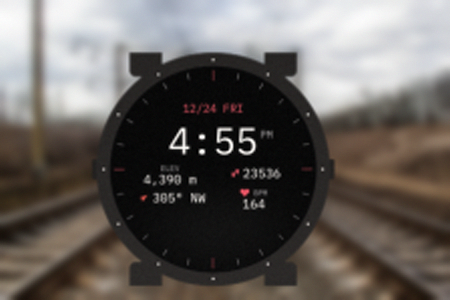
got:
**4:55**
